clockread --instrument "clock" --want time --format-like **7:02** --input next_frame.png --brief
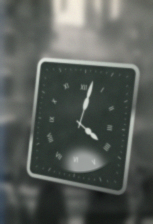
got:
**4:02**
